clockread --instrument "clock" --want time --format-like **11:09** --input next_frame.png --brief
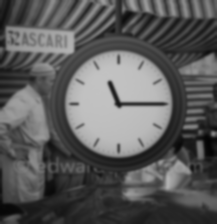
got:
**11:15**
